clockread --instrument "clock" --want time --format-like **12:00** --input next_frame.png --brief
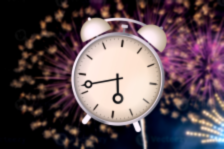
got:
**5:42**
